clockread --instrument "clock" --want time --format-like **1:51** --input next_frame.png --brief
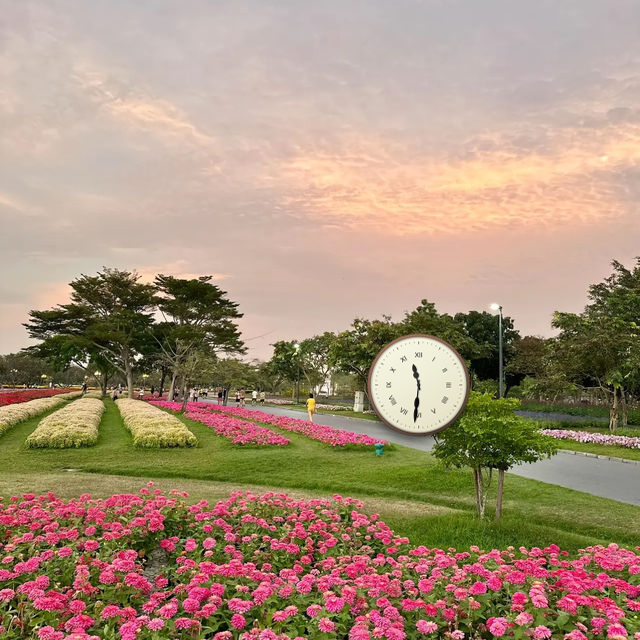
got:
**11:31**
